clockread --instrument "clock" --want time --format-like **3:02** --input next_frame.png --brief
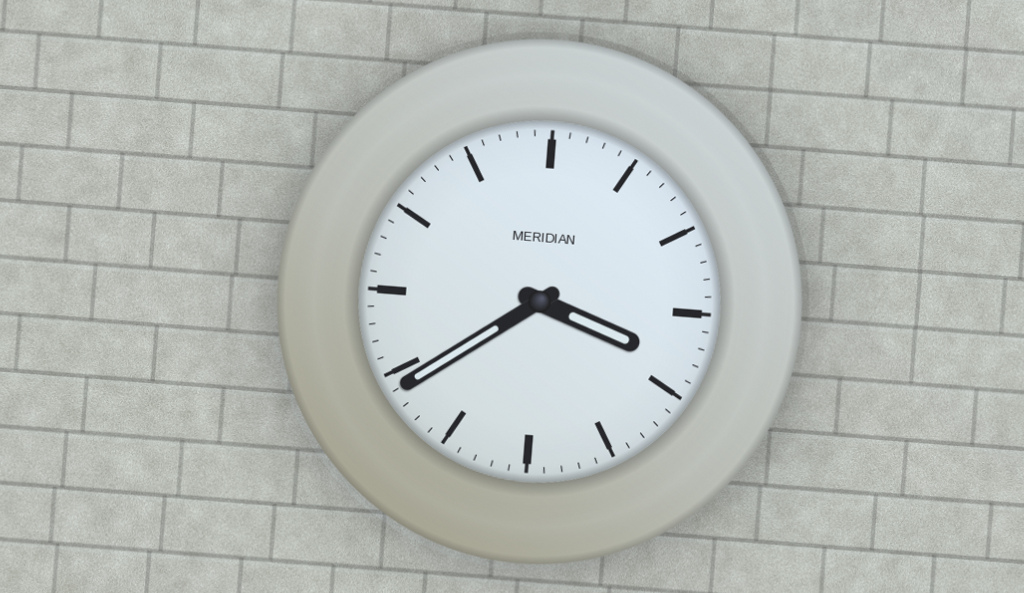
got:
**3:39**
